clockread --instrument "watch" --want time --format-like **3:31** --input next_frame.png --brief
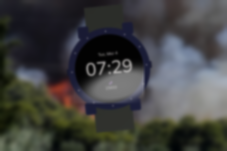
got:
**7:29**
